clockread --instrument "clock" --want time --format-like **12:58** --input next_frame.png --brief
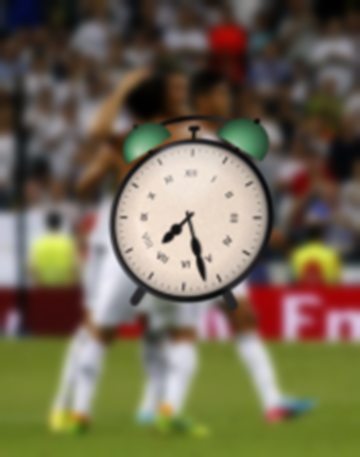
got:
**7:27**
